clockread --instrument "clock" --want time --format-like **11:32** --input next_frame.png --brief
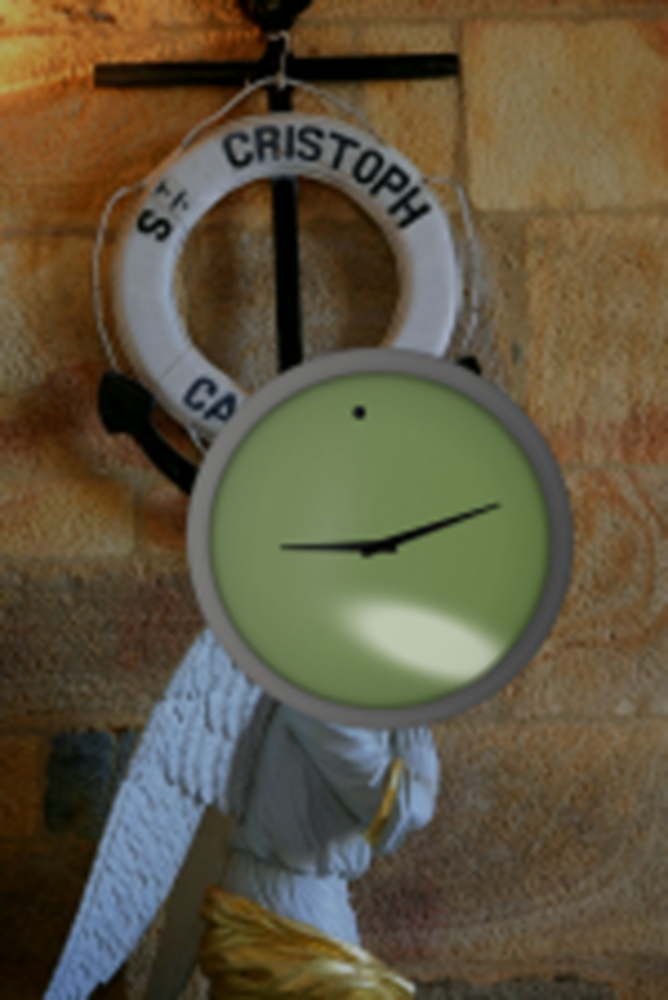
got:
**9:13**
